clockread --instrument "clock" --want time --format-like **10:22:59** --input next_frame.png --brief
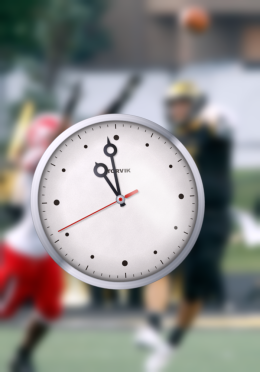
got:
**10:58:41**
